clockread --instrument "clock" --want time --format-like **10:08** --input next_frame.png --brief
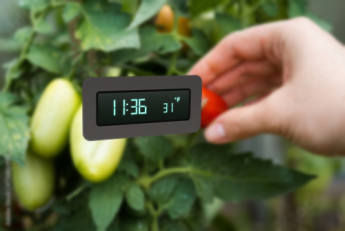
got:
**11:36**
